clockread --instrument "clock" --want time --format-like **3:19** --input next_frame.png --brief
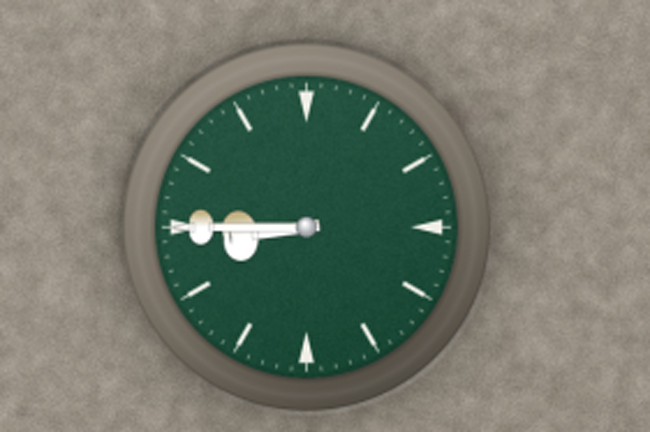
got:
**8:45**
